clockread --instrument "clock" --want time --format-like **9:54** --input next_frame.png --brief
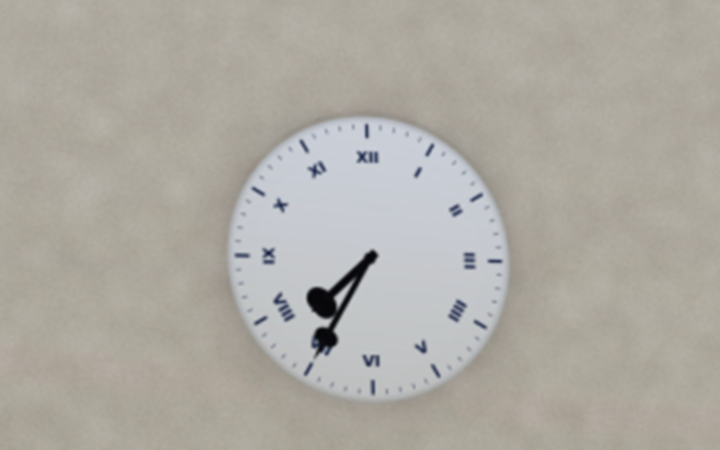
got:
**7:35**
